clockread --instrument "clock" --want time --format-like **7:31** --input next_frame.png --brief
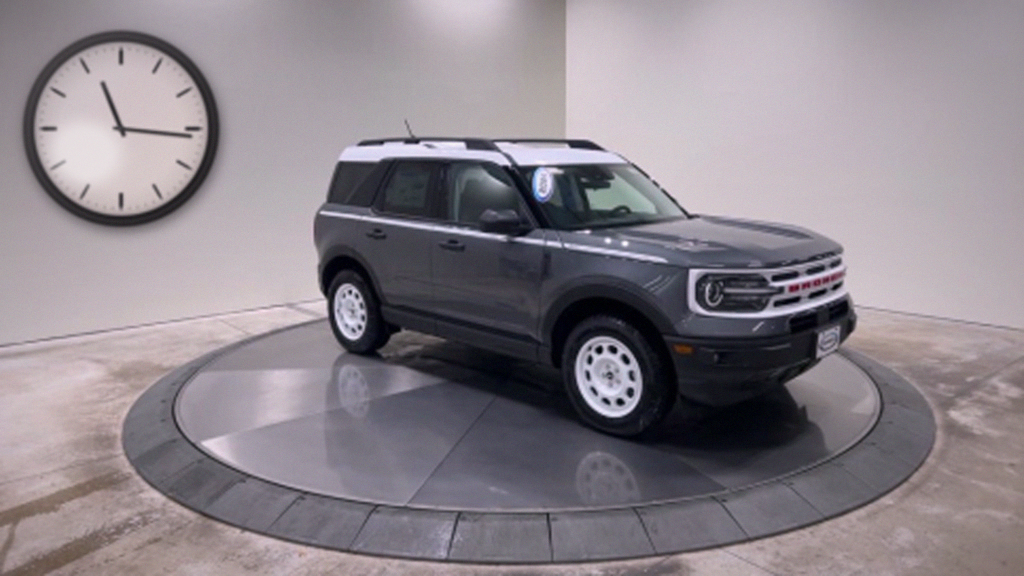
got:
**11:16**
